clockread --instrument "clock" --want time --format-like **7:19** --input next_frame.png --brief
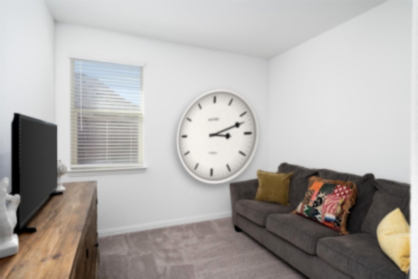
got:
**3:12**
